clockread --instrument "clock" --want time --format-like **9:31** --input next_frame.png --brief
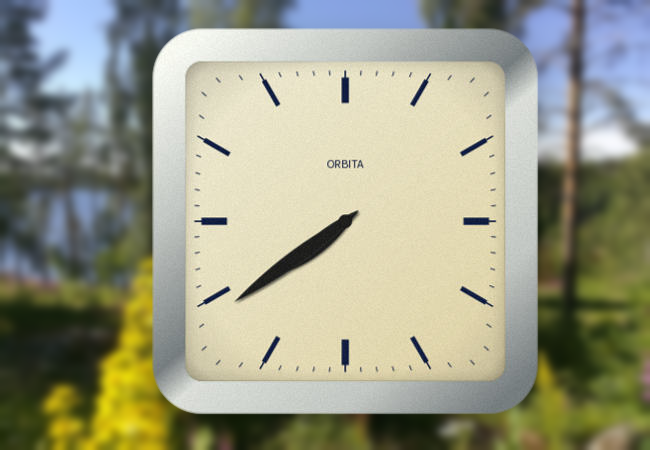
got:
**7:39**
